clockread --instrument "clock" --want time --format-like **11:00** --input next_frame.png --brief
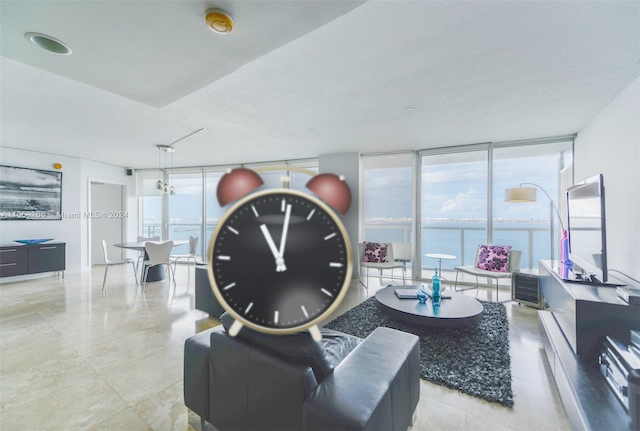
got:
**11:01**
